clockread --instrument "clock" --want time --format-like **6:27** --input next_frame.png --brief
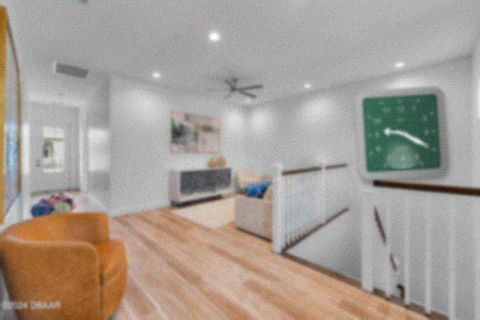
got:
**9:20**
